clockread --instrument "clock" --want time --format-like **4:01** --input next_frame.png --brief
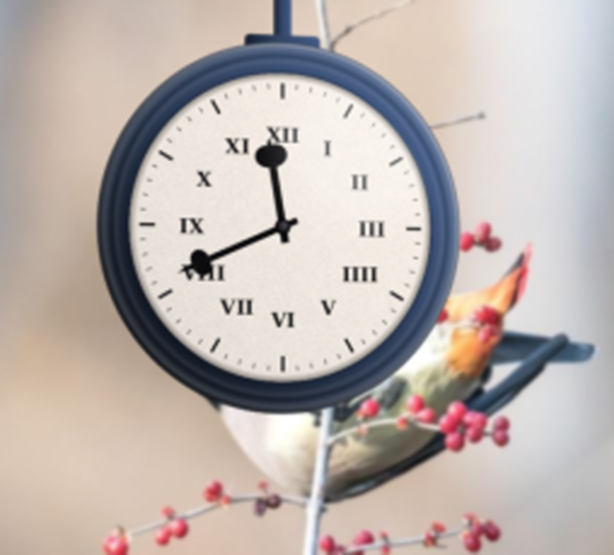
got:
**11:41**
